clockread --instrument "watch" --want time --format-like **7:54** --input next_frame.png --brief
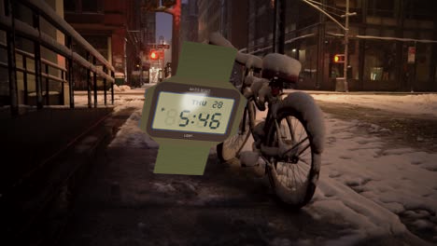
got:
**5:46**
